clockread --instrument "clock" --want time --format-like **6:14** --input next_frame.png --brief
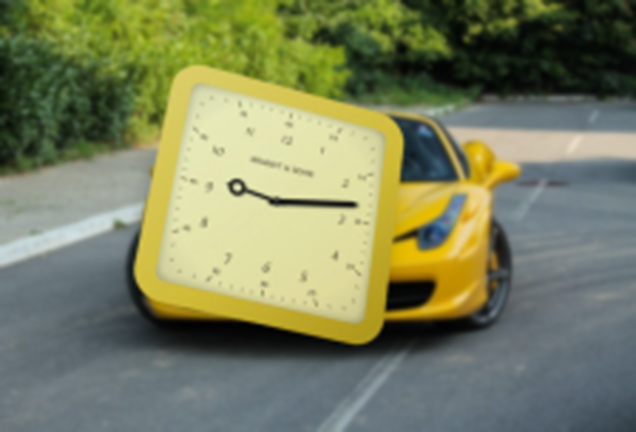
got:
**9:13**
